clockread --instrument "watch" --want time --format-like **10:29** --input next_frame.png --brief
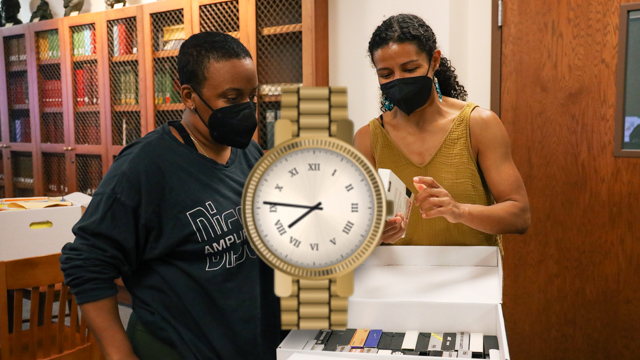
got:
**7:46**
